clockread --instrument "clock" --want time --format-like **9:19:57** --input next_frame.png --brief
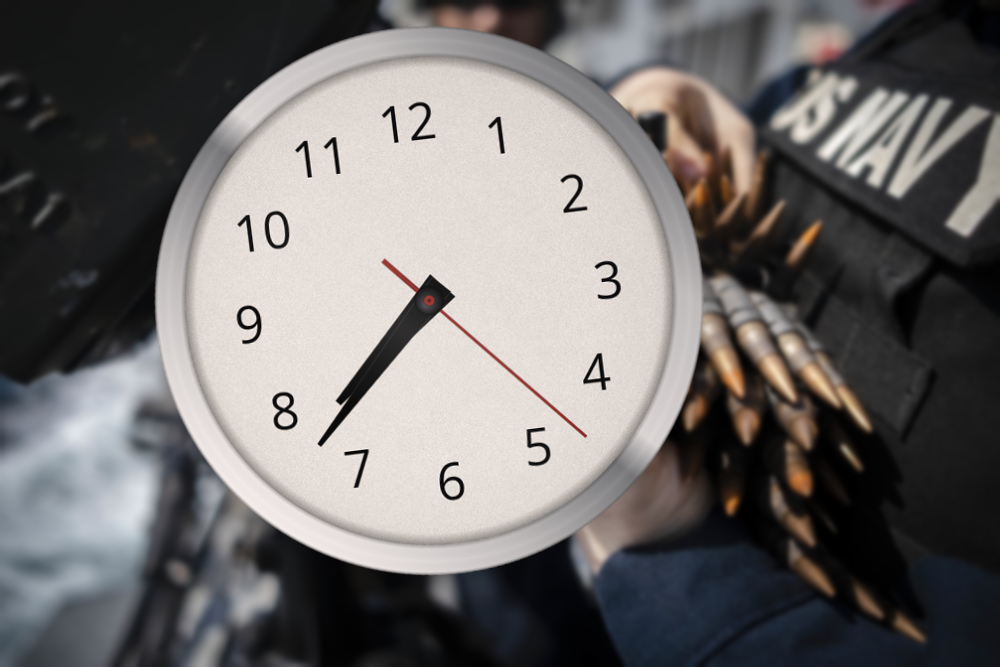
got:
**7:37:23**
